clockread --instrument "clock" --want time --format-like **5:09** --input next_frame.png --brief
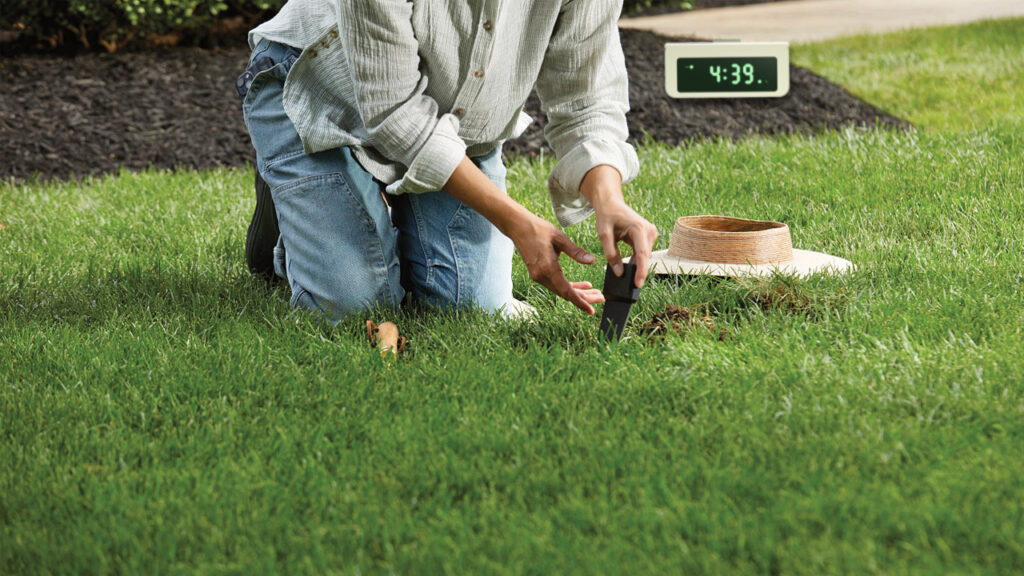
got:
**4:39**
